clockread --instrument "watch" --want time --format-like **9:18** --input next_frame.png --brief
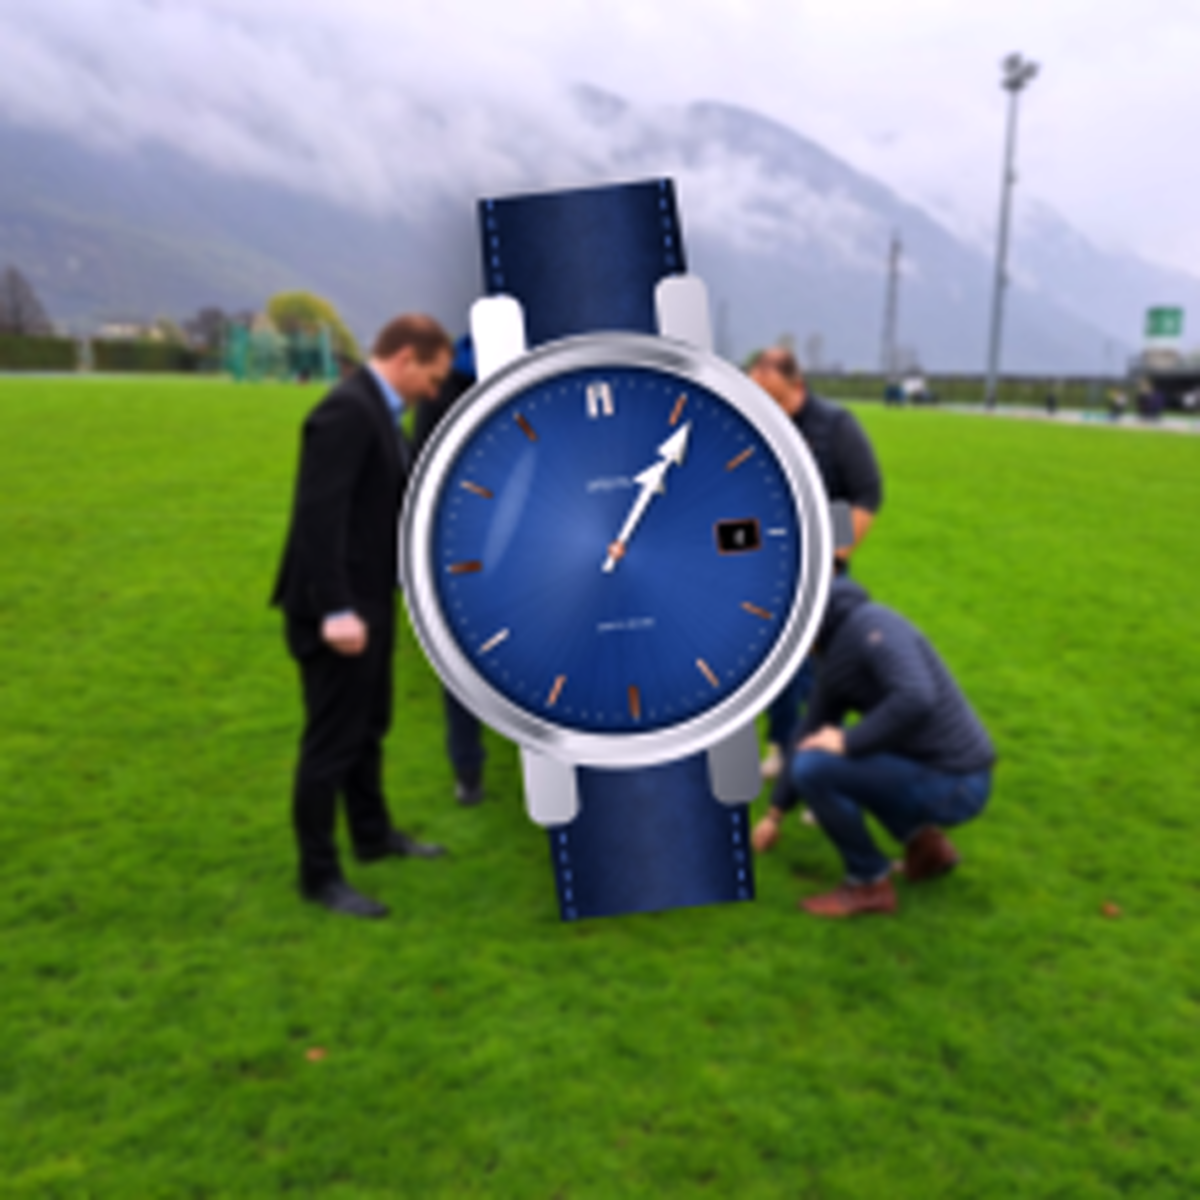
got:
**1:06**
